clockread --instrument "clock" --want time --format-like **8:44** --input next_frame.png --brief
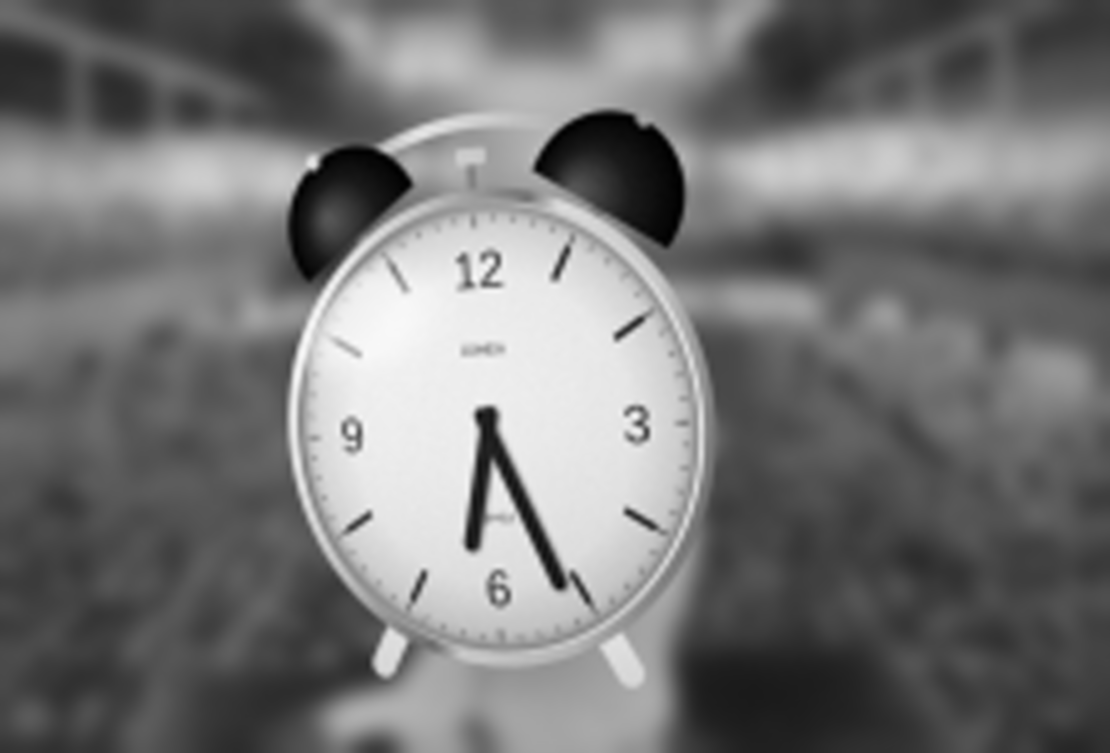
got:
**6:26**
